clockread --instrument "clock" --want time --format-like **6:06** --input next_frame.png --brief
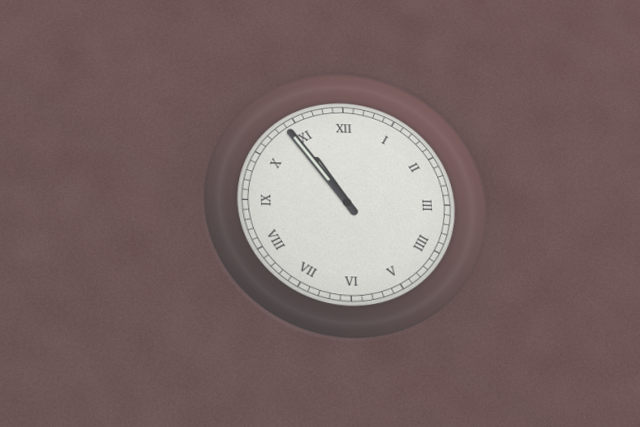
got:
**10:54**
